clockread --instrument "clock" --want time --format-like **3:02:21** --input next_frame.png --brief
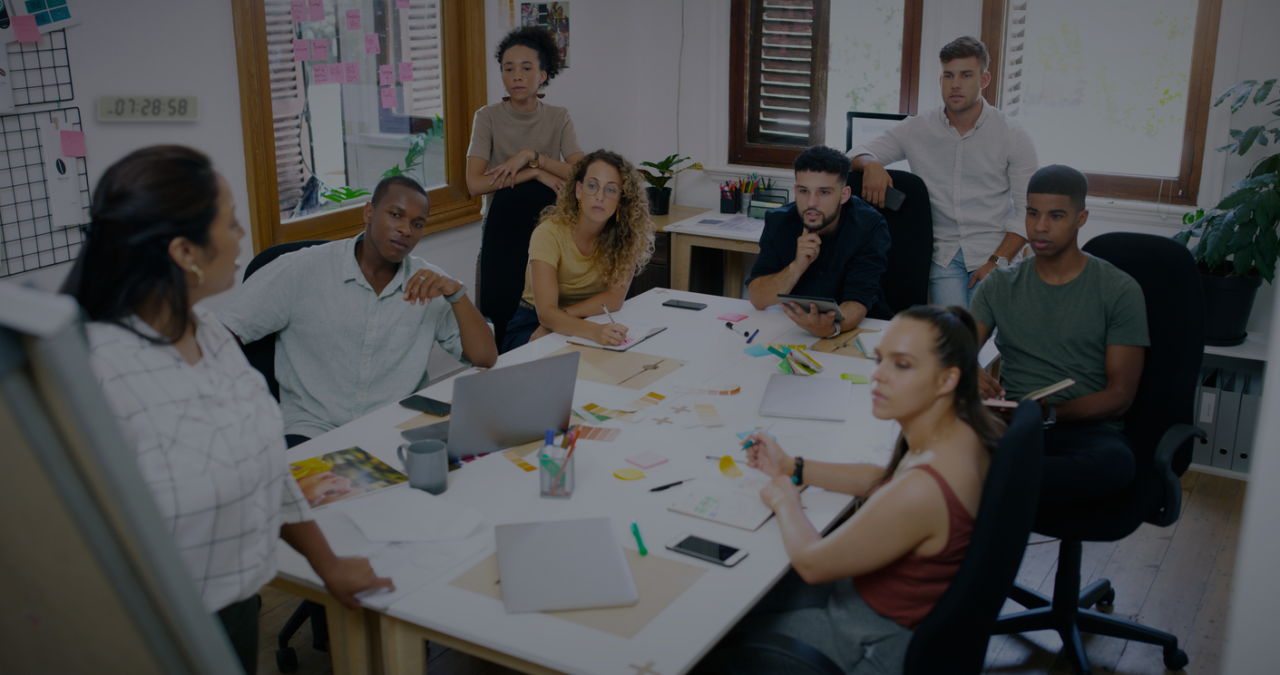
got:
**7:28:58**
